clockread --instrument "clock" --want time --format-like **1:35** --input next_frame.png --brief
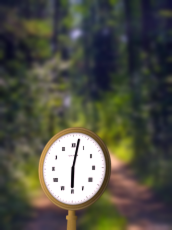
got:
**6:02**
